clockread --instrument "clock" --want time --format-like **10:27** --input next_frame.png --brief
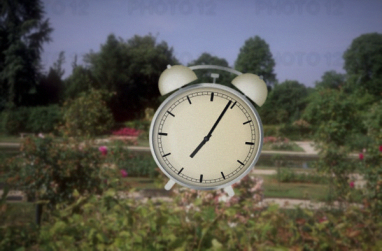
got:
**7:04**
